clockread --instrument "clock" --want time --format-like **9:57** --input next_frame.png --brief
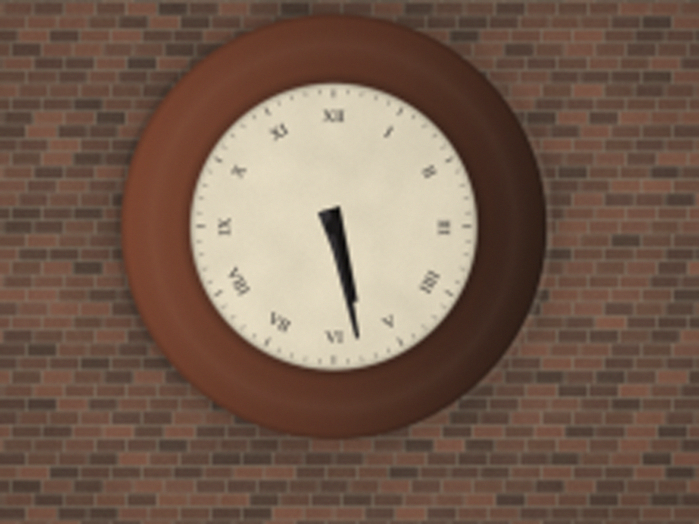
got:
**5:28**
